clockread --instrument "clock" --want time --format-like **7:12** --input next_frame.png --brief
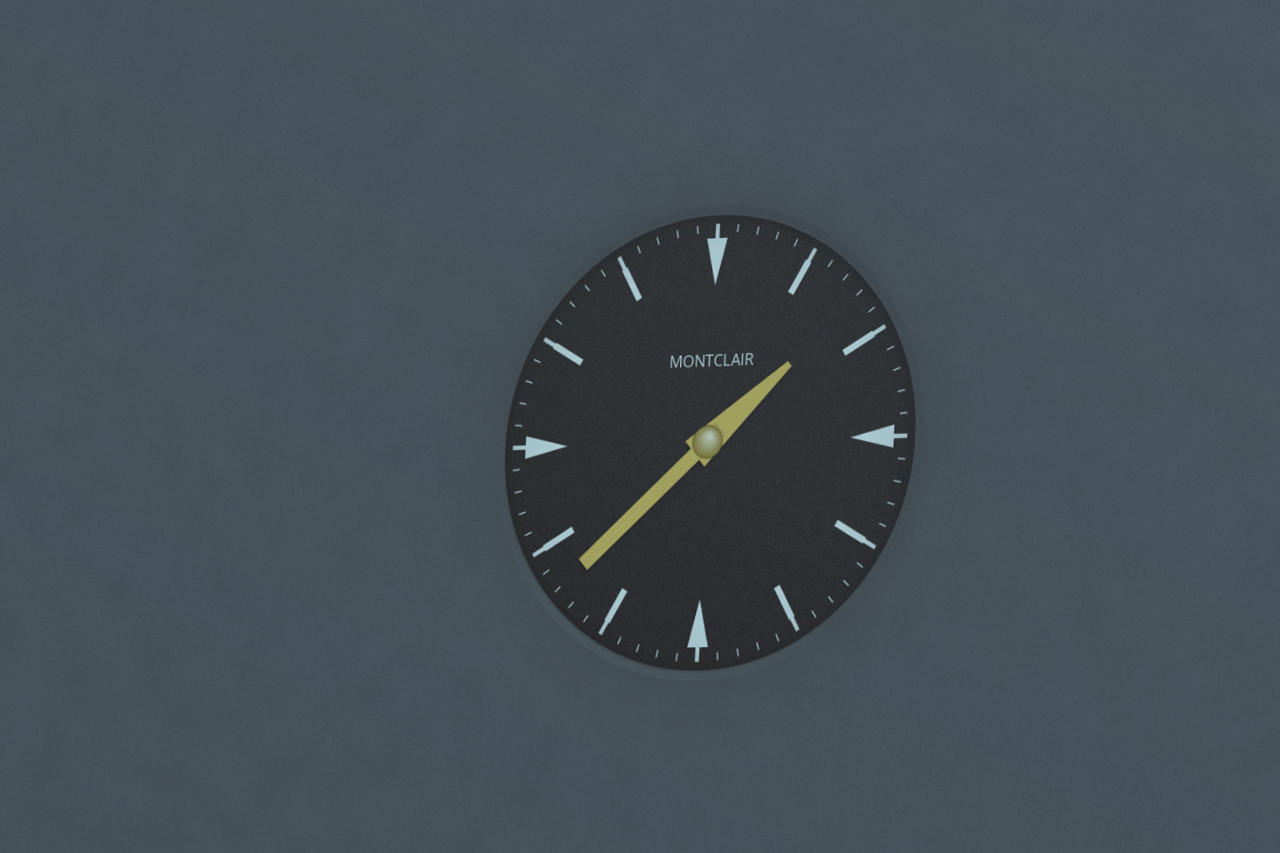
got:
**1:38**
